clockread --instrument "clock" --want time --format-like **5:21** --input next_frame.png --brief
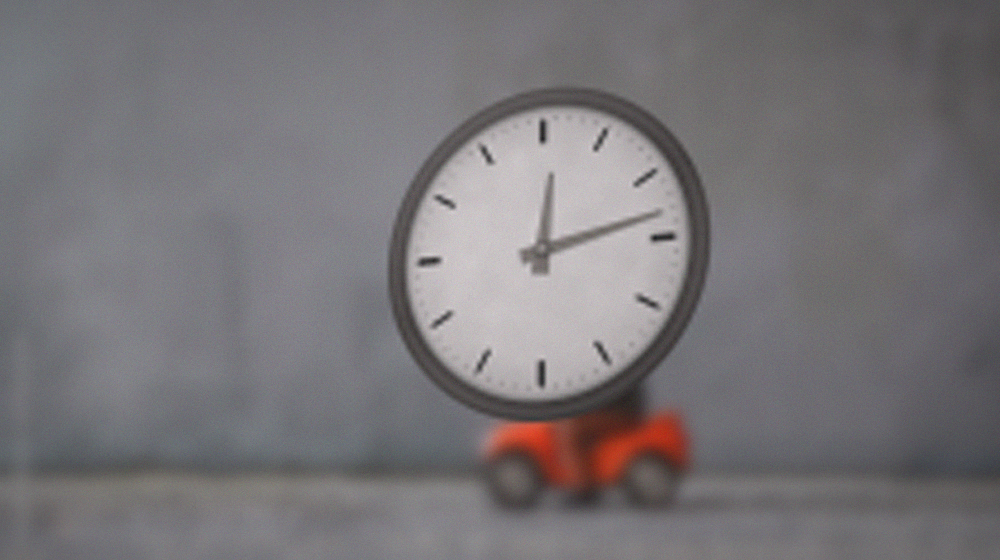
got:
**12:13**
